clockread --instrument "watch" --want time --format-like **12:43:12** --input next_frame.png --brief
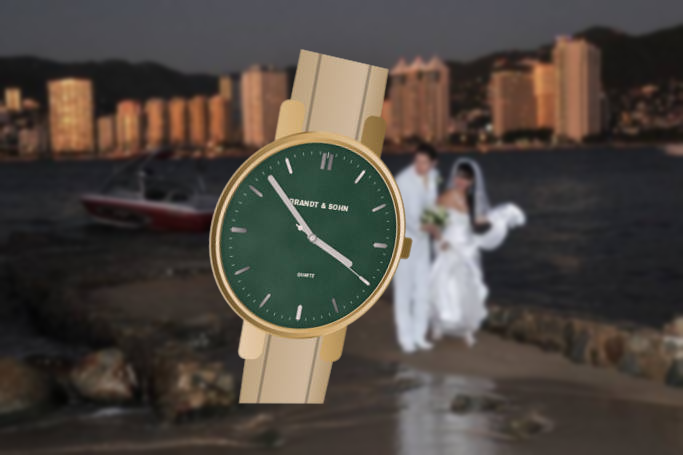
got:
**3:52:20**
